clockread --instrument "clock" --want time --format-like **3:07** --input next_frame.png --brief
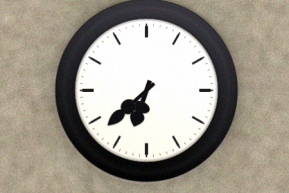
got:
**6:38**
